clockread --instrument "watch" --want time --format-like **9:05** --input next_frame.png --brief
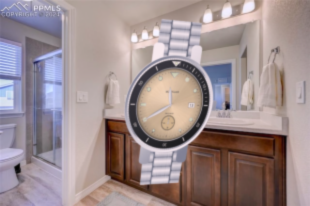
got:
**11:40**
